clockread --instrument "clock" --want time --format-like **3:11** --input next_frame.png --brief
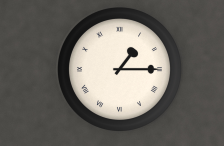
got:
**1:15**
